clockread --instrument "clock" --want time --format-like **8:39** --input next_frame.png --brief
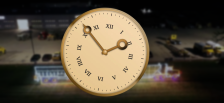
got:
**1:52**
